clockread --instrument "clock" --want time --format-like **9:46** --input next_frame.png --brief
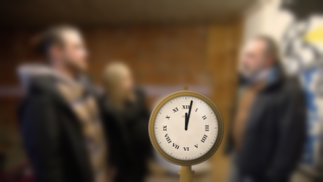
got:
**12:02**
